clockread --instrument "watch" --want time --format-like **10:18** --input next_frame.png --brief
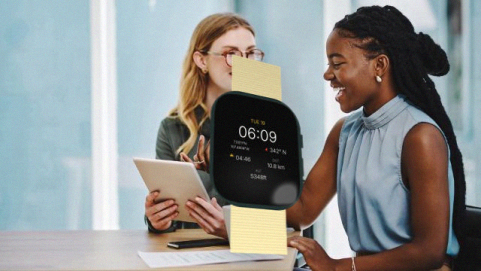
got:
**6:09**
